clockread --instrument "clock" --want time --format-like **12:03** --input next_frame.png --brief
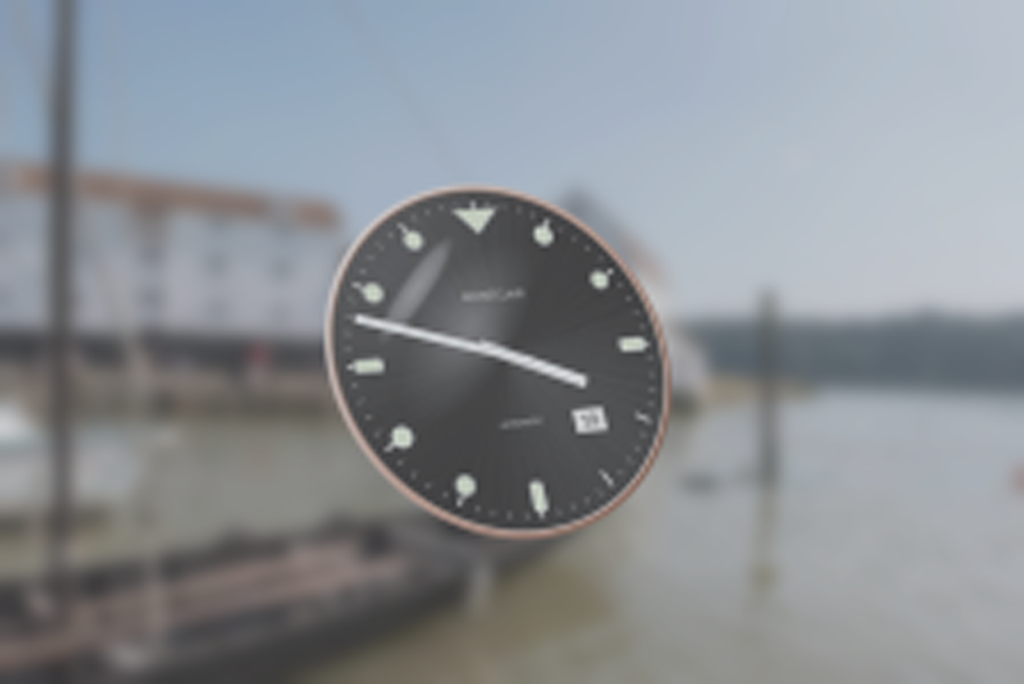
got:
**3:48**
